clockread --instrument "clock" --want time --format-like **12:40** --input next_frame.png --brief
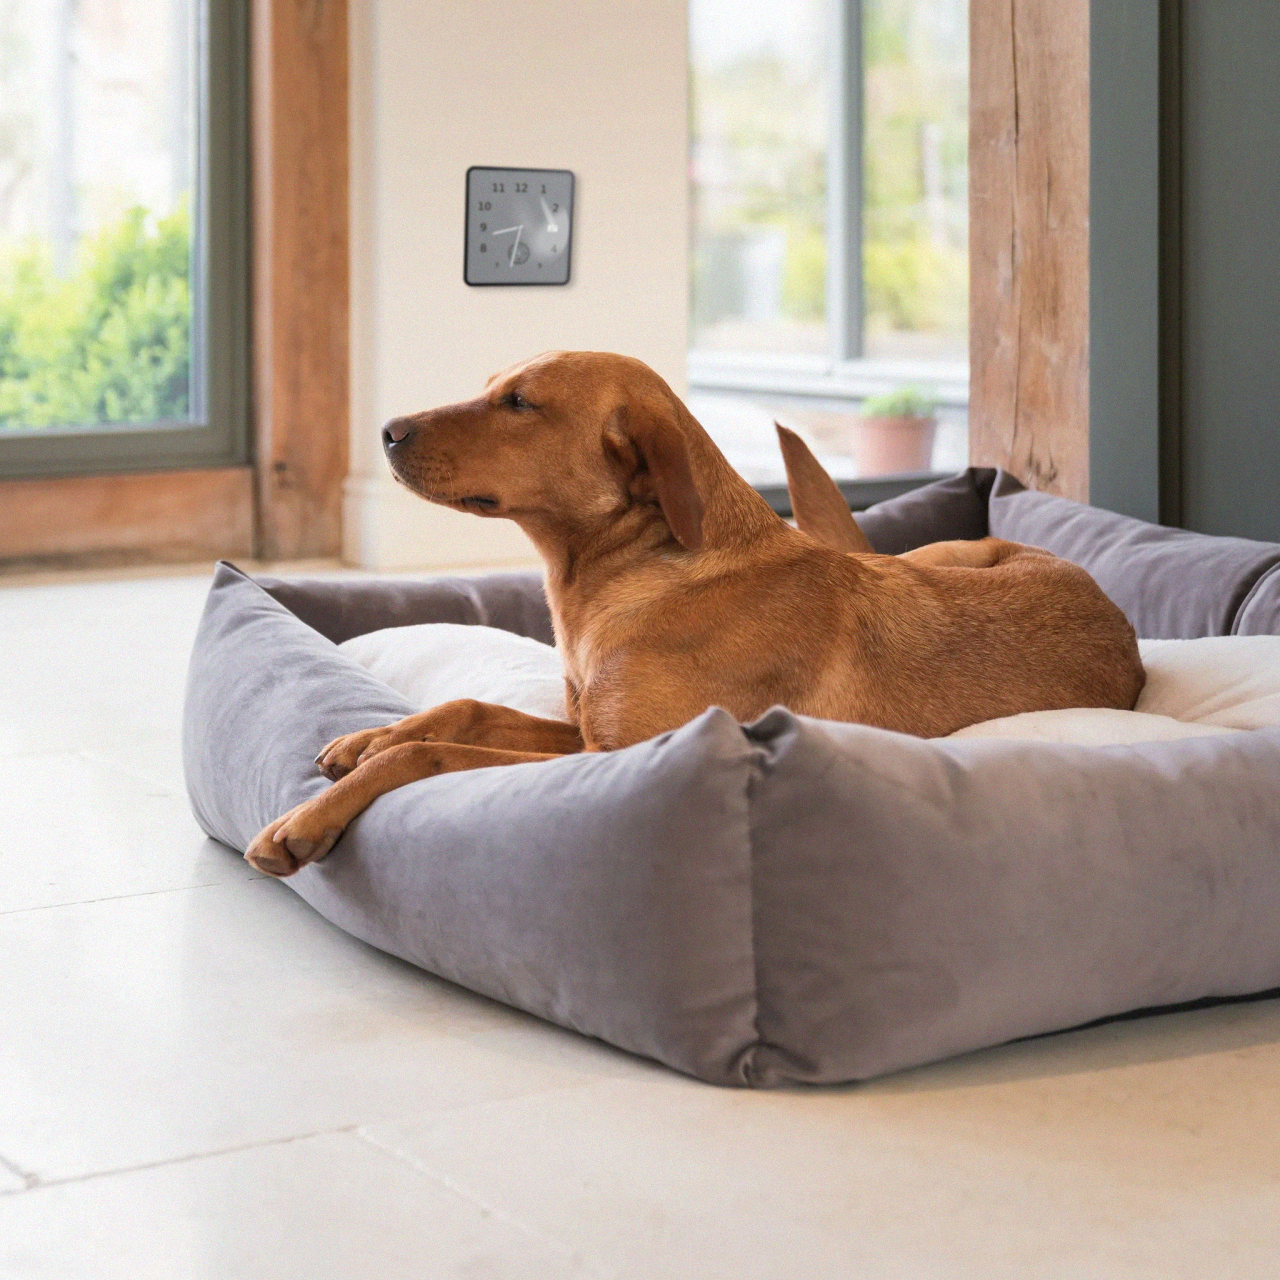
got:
**8:32**
